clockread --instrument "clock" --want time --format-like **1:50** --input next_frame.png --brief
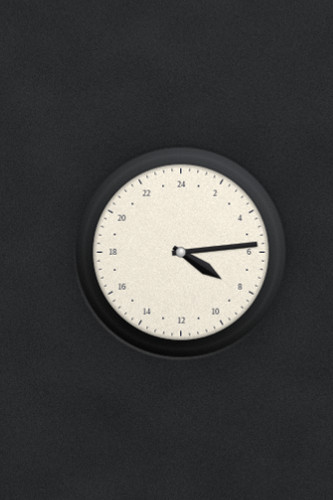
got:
**8:14**
